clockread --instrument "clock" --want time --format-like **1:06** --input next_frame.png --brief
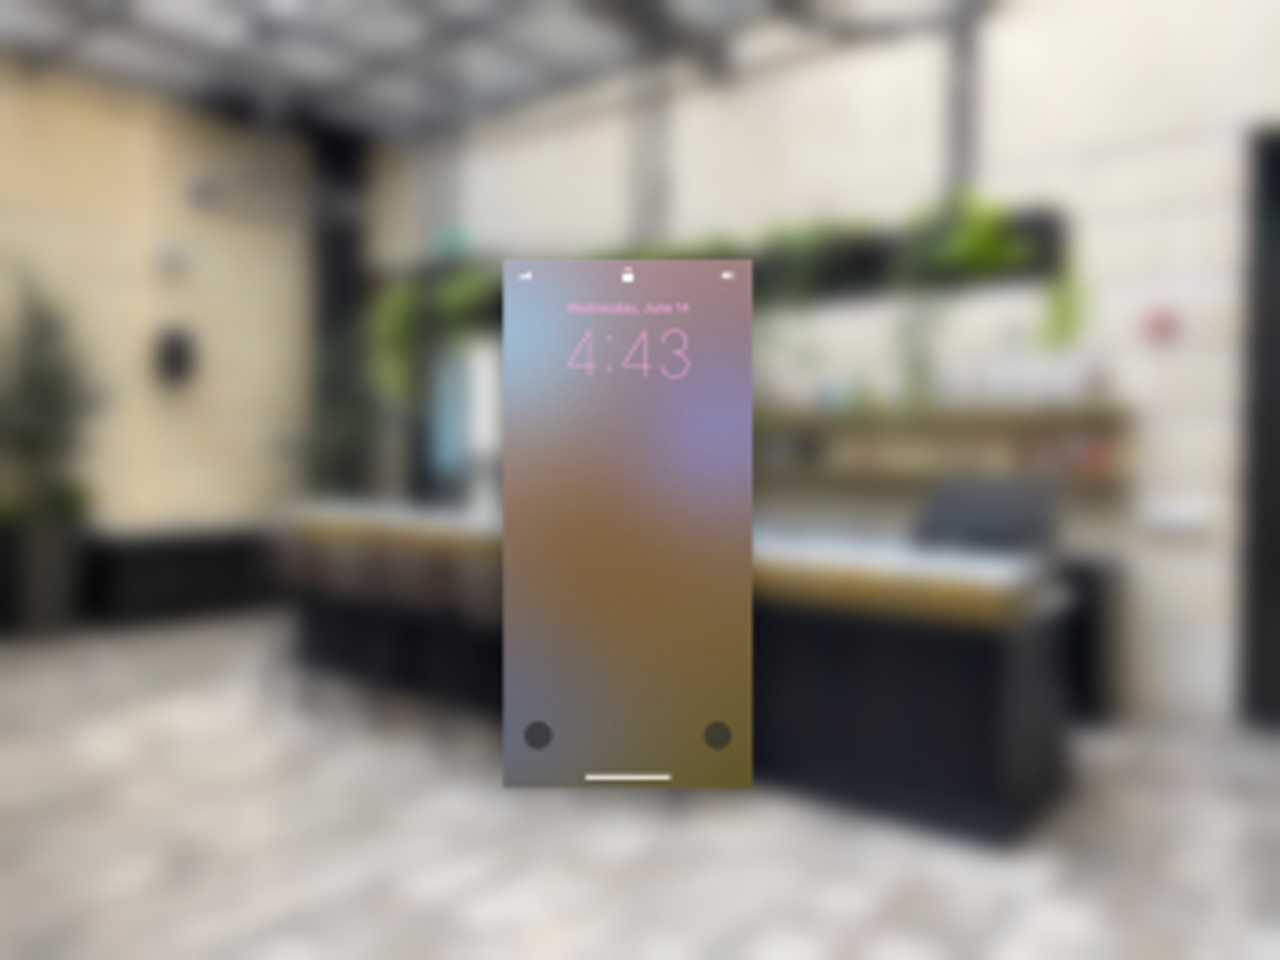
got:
**4:43**
